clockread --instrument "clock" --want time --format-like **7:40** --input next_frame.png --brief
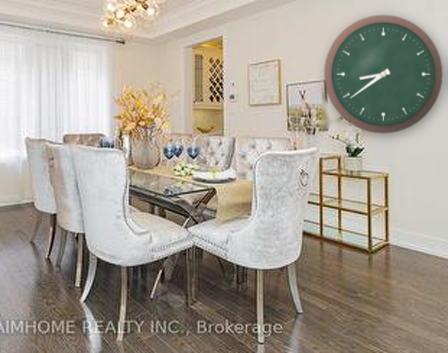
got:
**8:39**
